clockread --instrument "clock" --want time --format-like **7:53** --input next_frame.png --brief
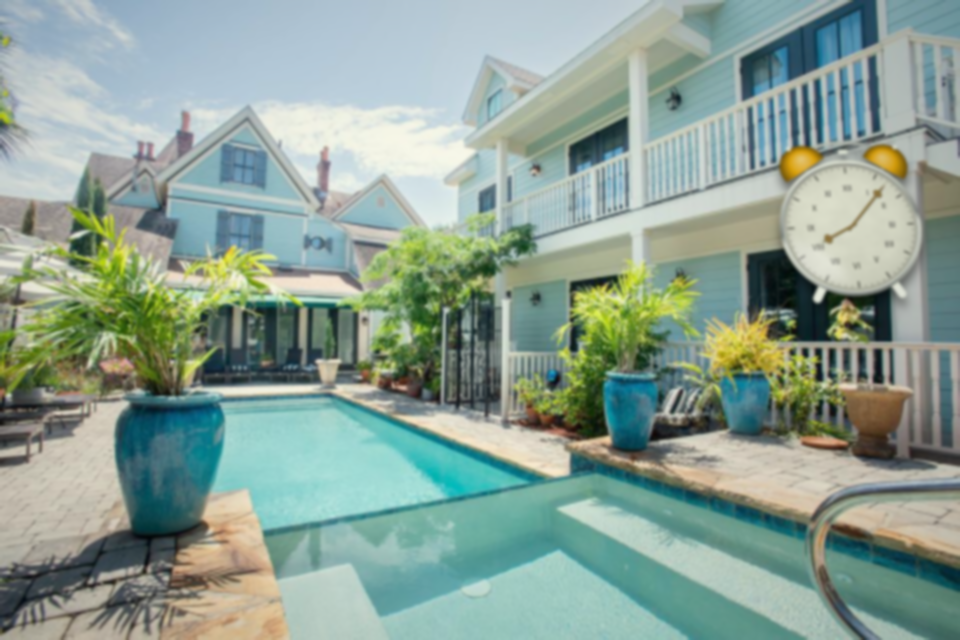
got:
**8:07**
